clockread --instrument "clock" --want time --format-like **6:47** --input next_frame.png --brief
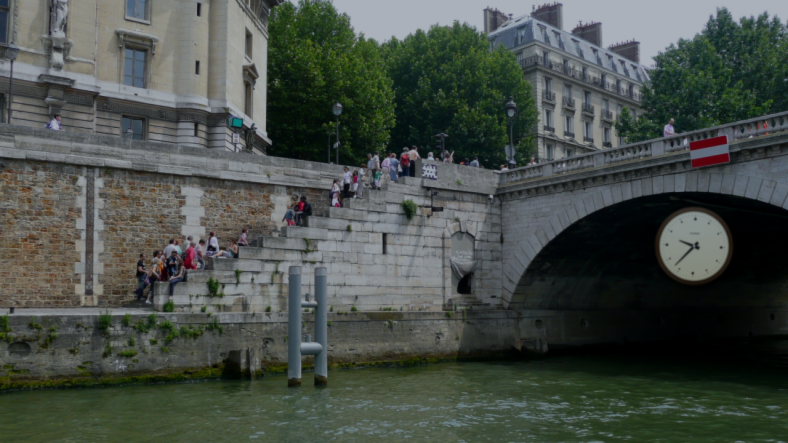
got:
**9:37**
